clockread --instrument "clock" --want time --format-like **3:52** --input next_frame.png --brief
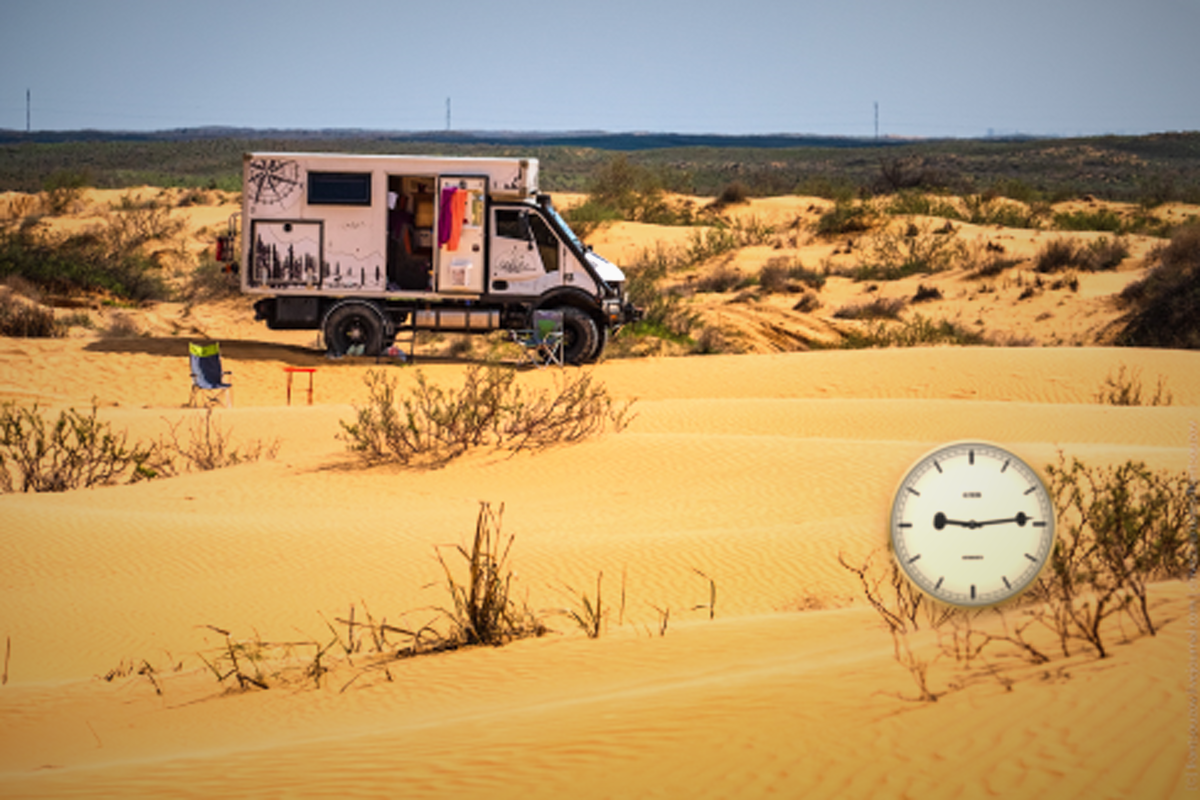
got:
**9:14**
